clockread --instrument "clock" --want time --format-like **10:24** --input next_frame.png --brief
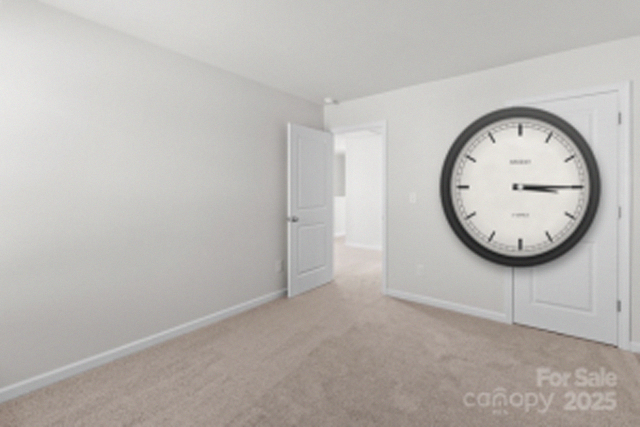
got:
**3:15**
